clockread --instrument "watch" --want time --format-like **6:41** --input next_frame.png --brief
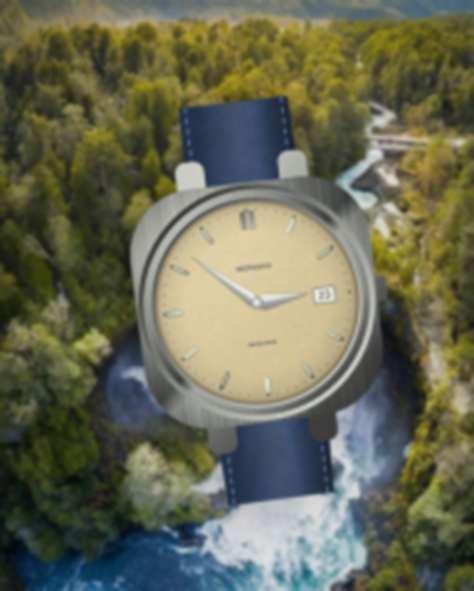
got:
**2:52**
